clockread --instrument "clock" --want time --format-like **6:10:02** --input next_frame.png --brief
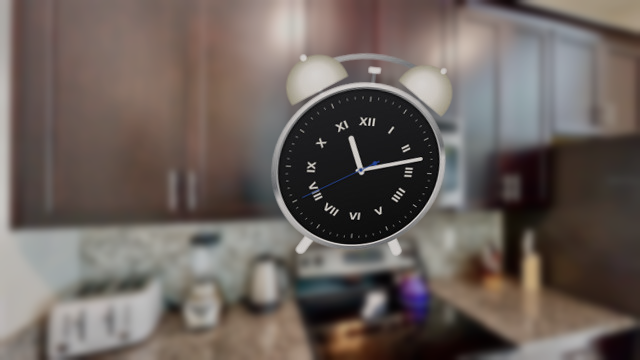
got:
**11:12:40**
